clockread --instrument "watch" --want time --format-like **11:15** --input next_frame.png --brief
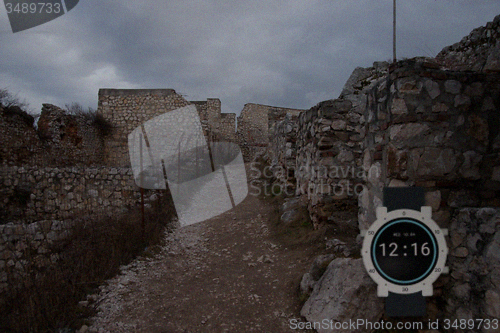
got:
**12:16**
